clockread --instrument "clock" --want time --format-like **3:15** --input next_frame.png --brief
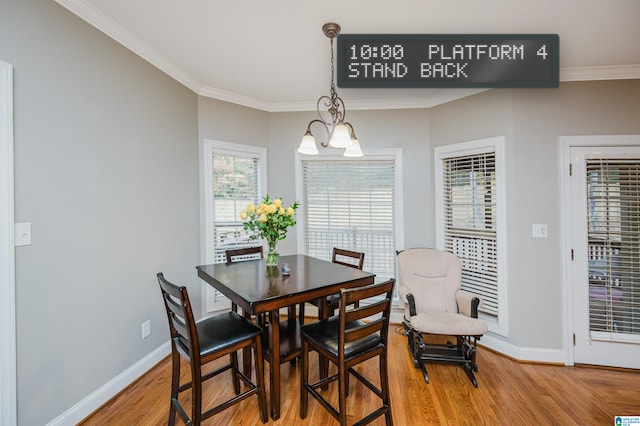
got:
**10:00**
